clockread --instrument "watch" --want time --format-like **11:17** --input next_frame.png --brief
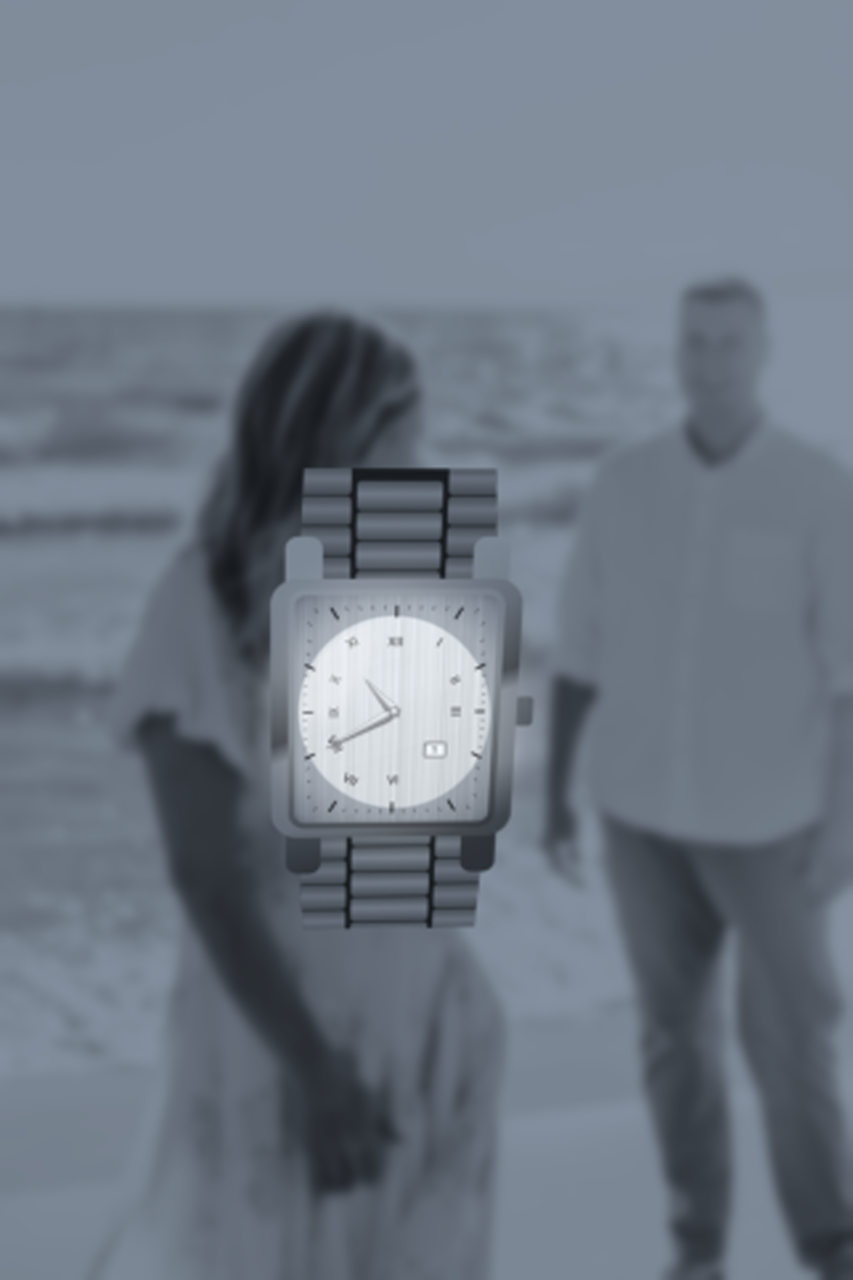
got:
**10:40**
